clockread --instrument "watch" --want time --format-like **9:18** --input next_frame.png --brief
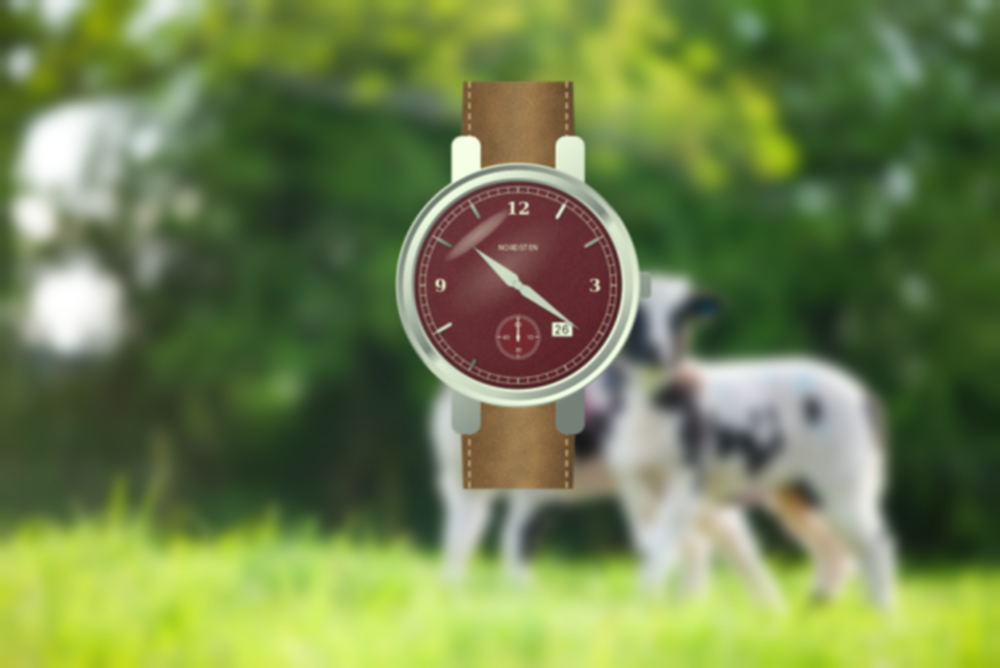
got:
**10:21**
